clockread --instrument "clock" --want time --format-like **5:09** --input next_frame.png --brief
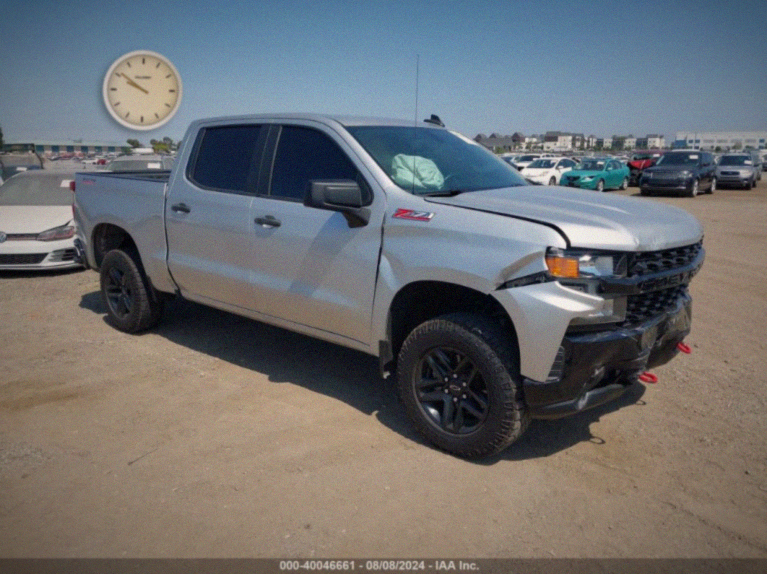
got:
**9:51**
